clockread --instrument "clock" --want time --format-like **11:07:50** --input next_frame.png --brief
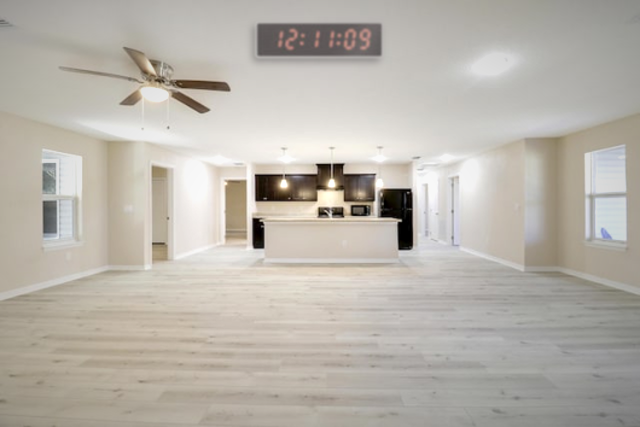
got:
**12:11:09**
